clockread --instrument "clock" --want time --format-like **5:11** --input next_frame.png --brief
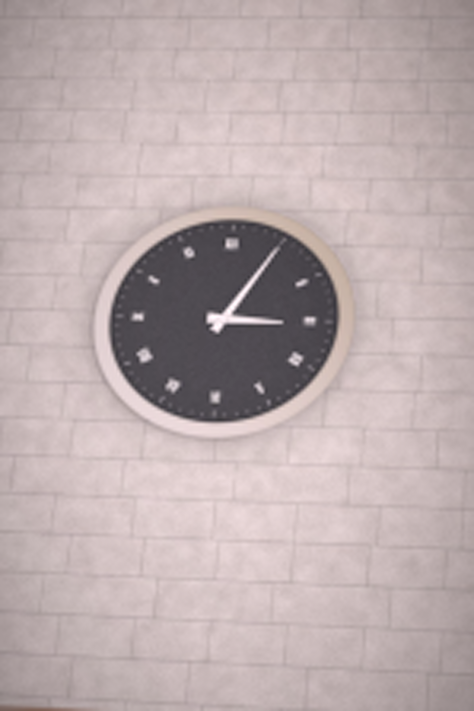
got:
**3:05**
